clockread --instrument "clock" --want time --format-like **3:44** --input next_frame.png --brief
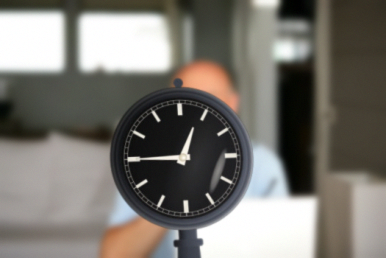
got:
**12:45**
